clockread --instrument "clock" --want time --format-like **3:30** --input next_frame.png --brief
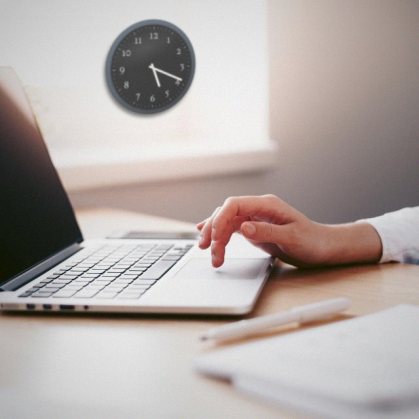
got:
**5:19**
